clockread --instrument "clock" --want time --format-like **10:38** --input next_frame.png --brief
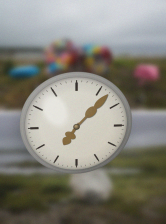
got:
**7:07**
